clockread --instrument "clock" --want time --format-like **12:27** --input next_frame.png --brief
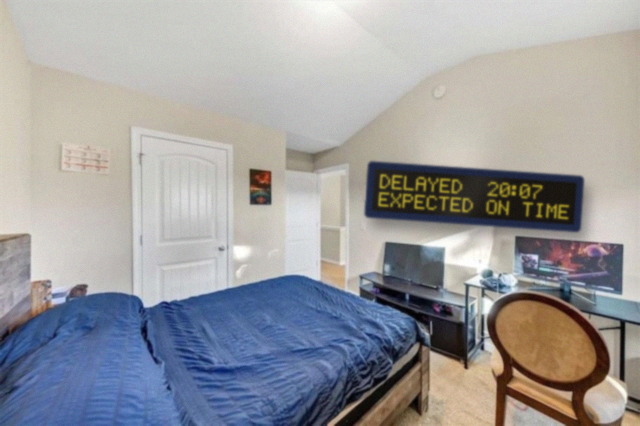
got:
**20:07**
